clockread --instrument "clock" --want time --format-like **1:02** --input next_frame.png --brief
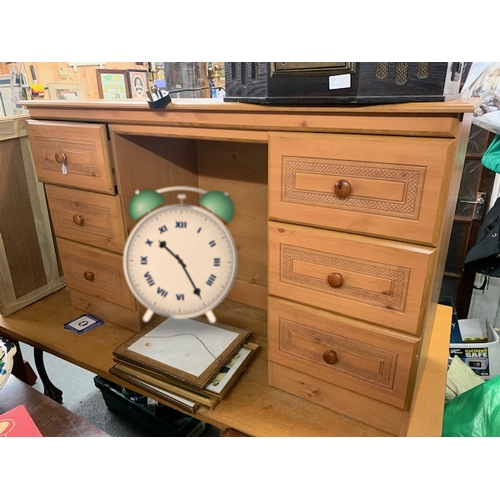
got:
**10:25**
